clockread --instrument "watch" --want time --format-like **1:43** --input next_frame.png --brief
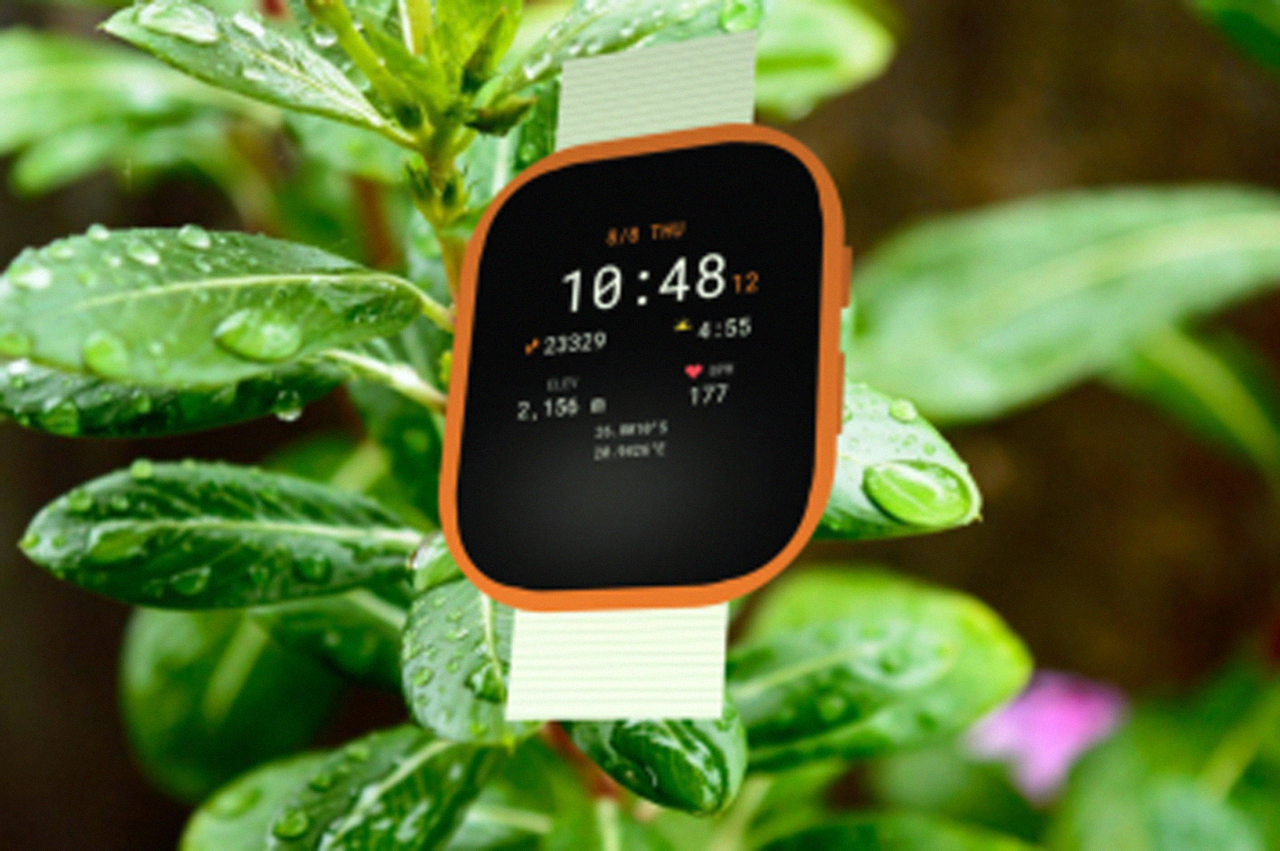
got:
**10:48**
